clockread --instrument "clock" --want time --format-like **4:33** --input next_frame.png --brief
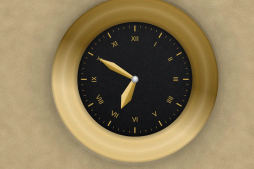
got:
**6:50**
